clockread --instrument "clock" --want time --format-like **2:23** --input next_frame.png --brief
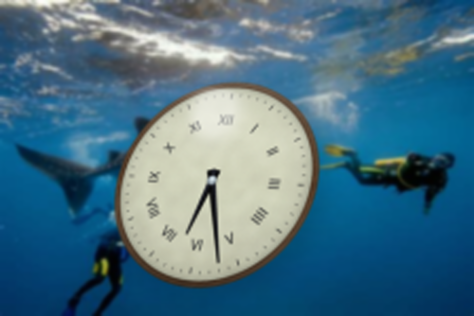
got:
**6:27**
